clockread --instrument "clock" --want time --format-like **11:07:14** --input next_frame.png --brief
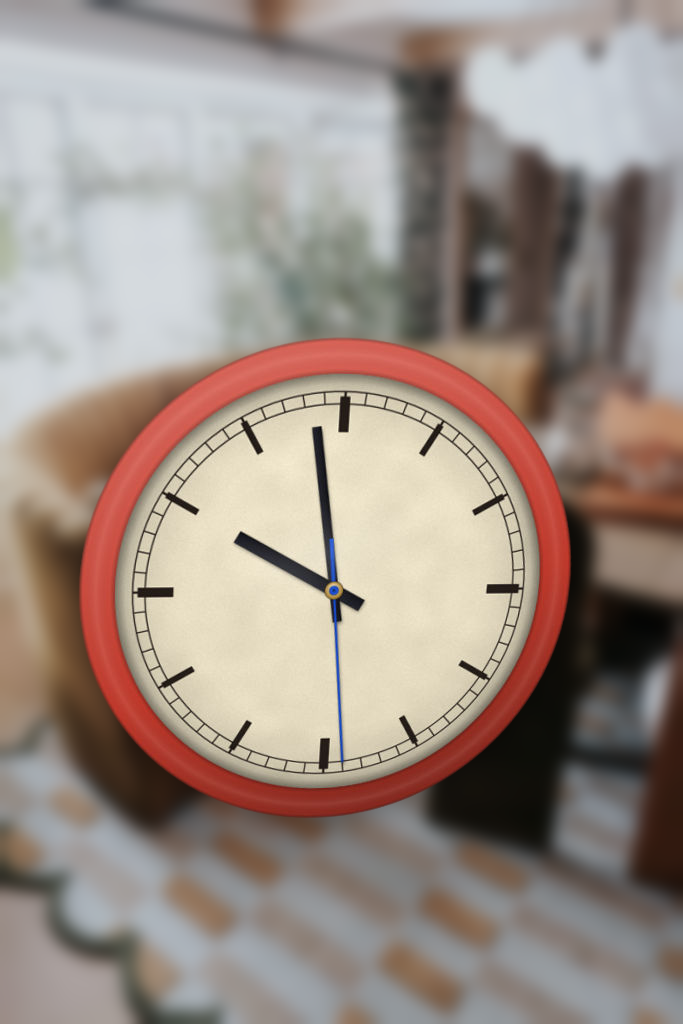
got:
**9:58:29**
